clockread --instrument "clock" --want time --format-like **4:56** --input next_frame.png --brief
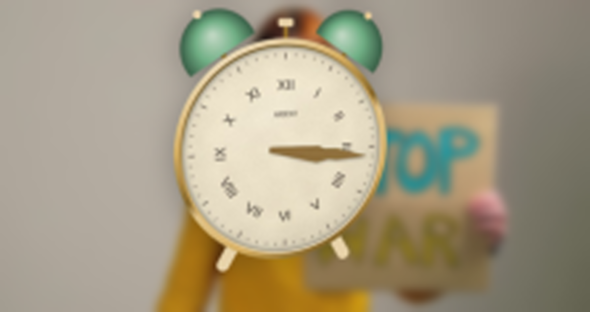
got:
**3:16**
